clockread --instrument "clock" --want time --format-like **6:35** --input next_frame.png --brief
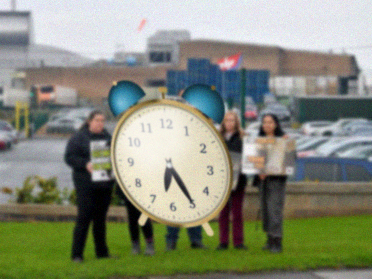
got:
**6:25**
